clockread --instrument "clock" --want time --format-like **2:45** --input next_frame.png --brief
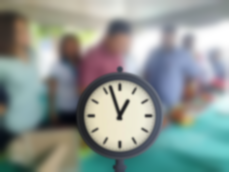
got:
**12:57**
